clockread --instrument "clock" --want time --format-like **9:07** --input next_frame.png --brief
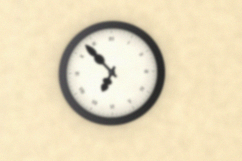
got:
**6:53**
